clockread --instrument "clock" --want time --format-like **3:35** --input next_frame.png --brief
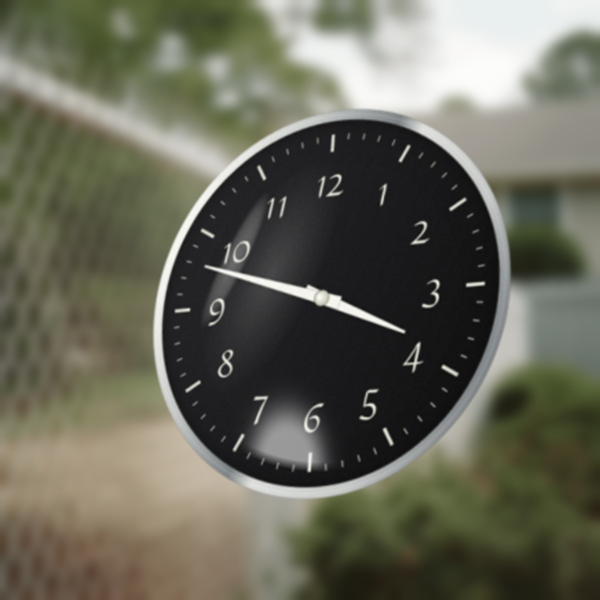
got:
**3:48**
